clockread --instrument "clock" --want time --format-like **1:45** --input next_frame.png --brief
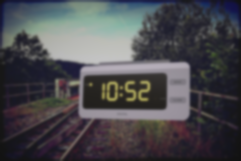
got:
**10:52**
